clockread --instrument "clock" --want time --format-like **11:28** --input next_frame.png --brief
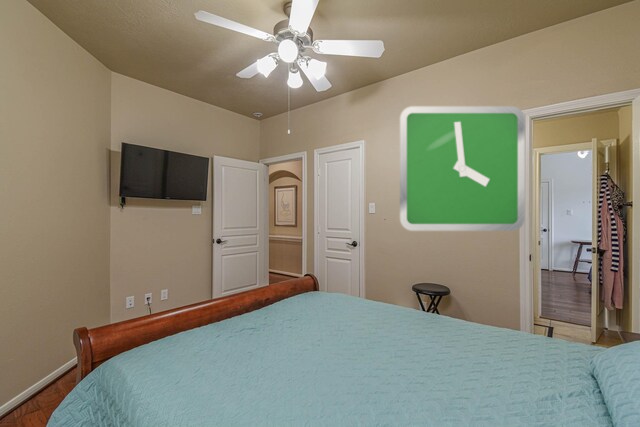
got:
**3:59**
